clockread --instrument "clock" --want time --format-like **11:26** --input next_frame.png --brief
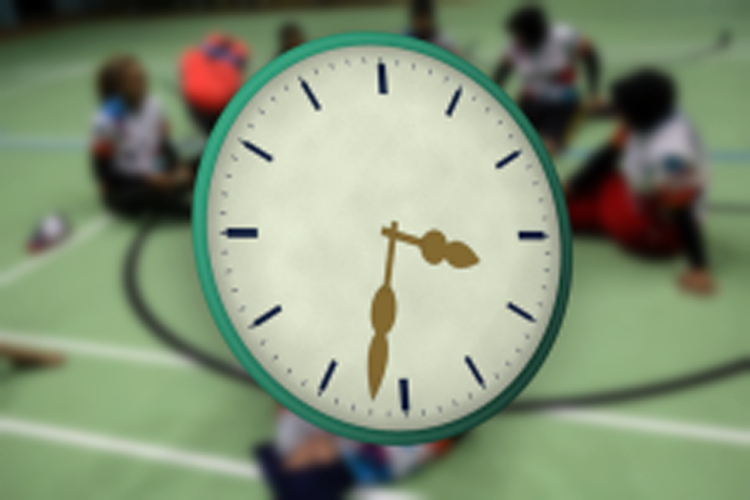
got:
**3:32**
